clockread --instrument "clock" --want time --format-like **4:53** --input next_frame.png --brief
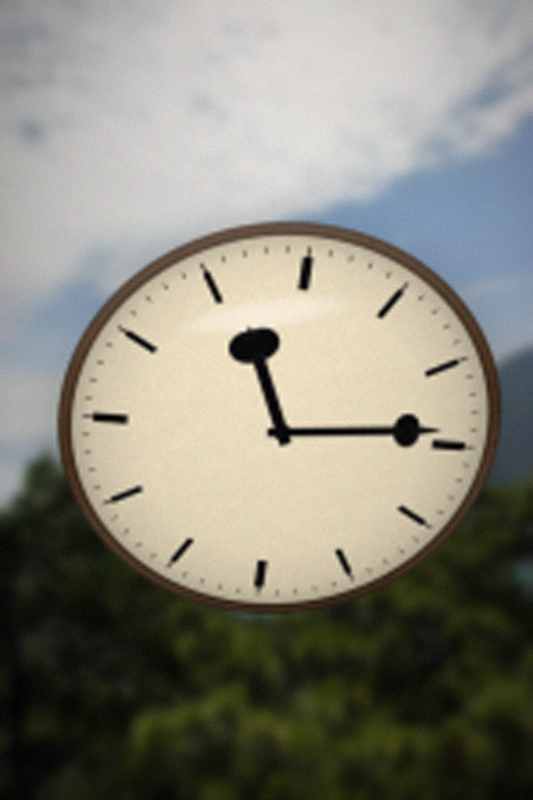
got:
**11:14**
